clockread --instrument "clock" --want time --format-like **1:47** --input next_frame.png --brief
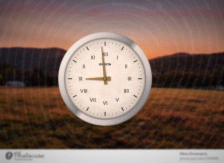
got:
**8:59**
